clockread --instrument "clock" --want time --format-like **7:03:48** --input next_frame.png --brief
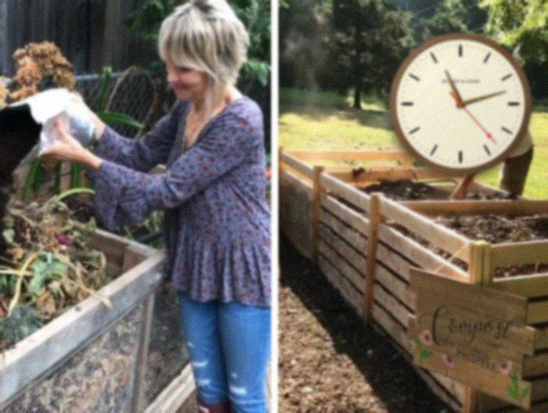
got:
**11:12:23**
